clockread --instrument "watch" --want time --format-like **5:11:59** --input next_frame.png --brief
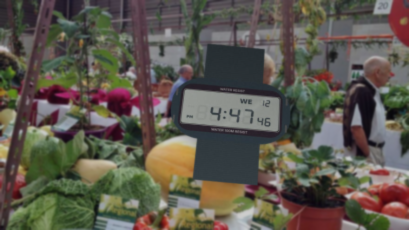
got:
**4:47:46**
